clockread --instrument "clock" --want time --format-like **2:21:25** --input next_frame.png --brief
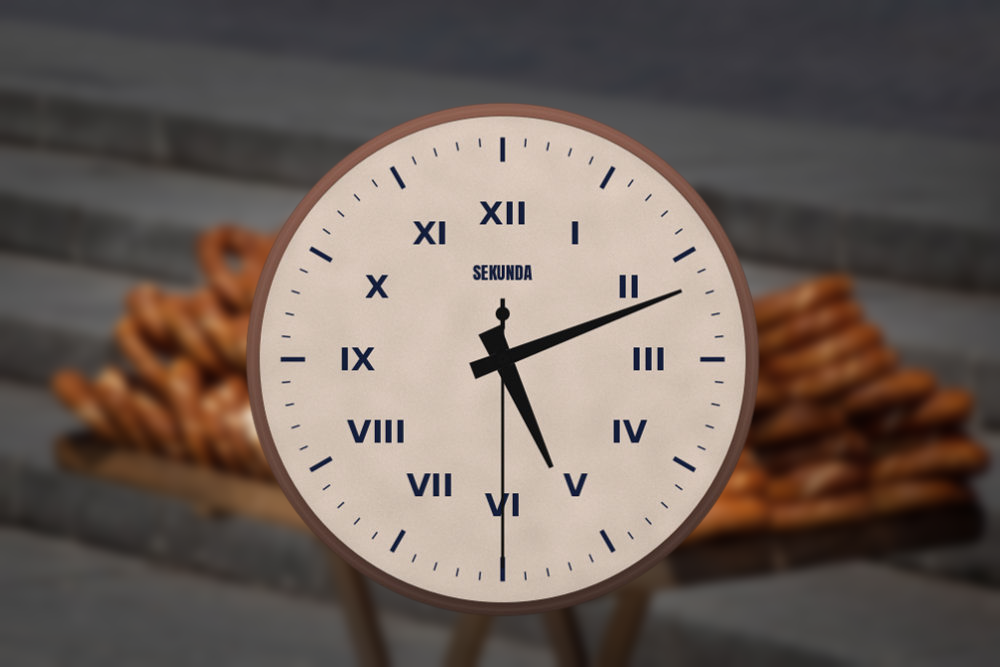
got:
**5:11:30**
